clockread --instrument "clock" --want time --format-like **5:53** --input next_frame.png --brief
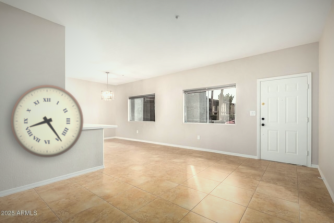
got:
**8:24**
